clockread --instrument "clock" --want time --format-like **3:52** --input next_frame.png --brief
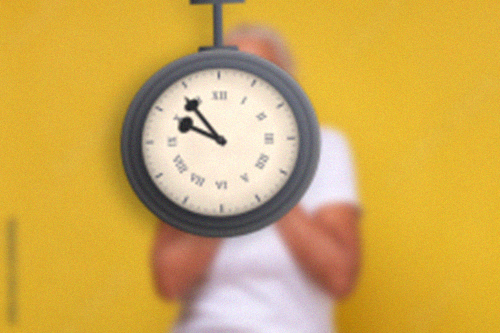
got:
**9:54**
